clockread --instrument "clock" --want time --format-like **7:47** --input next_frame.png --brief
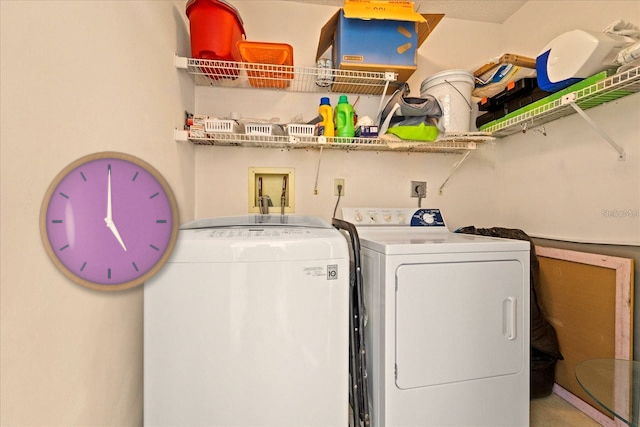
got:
**5:00**
